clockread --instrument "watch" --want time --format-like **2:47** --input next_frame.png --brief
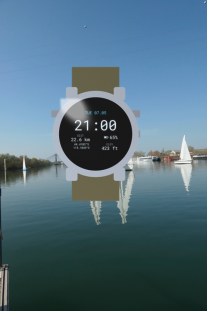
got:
**21:00**
